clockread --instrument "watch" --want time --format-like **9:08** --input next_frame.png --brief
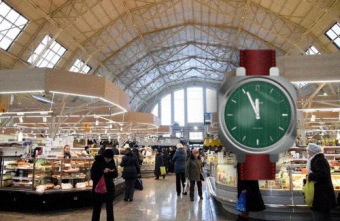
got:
**11:56**
